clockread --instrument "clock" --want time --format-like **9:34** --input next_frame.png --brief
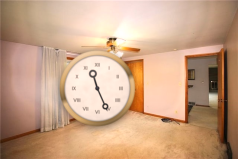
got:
**11:26**
